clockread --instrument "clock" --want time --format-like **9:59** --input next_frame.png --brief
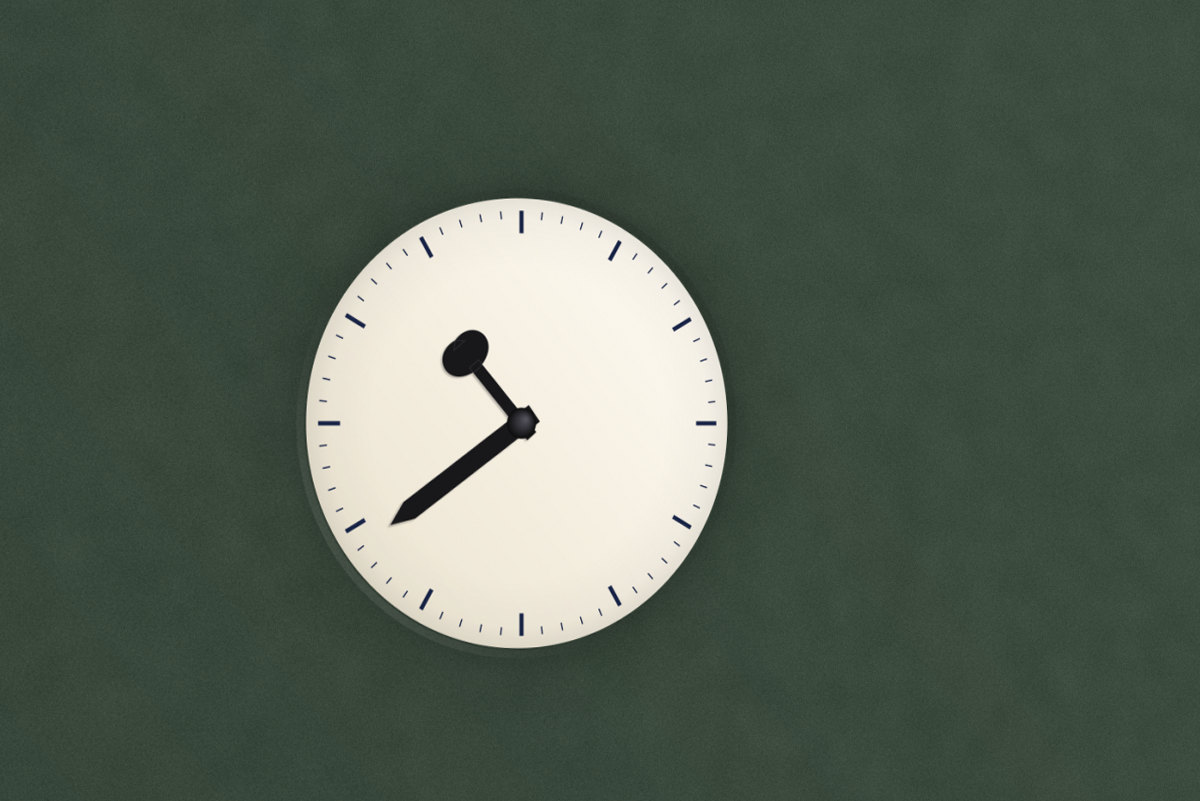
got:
**10:39**
